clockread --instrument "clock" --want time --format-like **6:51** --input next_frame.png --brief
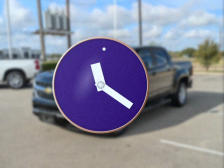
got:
**11:20**
